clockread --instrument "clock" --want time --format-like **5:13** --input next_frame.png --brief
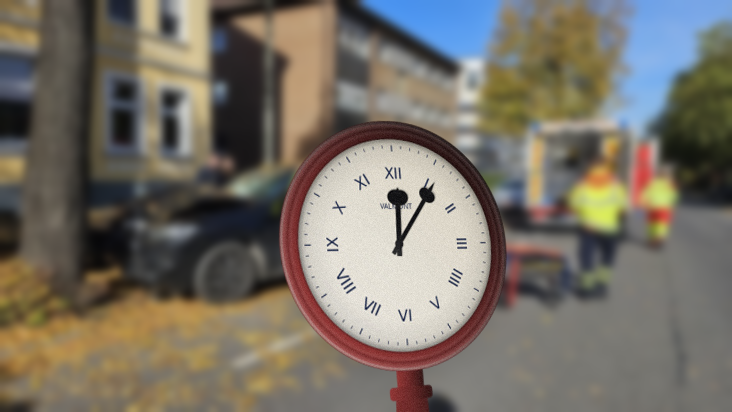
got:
**12:06**
